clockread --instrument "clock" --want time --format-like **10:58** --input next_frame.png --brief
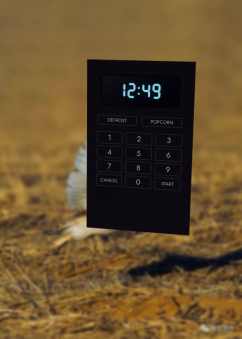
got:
**12:49**
